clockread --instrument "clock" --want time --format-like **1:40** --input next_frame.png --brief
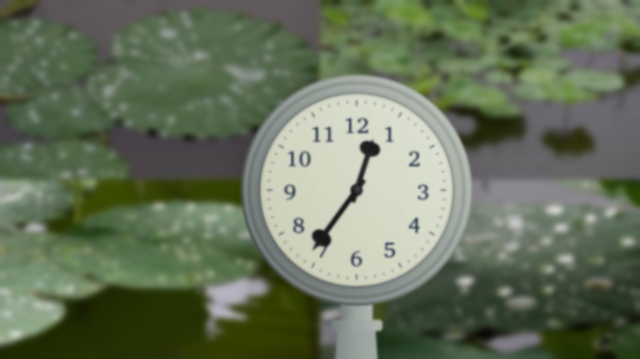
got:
**12:36**
